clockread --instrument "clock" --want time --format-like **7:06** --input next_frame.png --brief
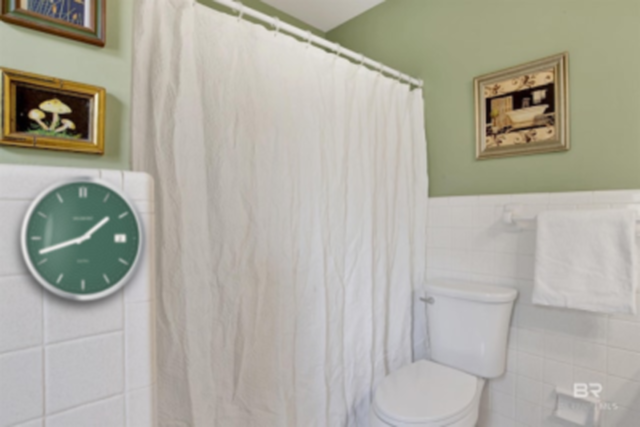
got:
**1:42**
